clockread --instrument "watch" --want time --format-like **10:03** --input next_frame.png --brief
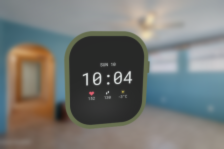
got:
**10:04**
